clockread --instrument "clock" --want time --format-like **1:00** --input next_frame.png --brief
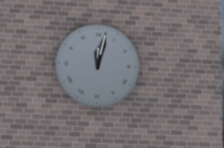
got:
**12:02**
